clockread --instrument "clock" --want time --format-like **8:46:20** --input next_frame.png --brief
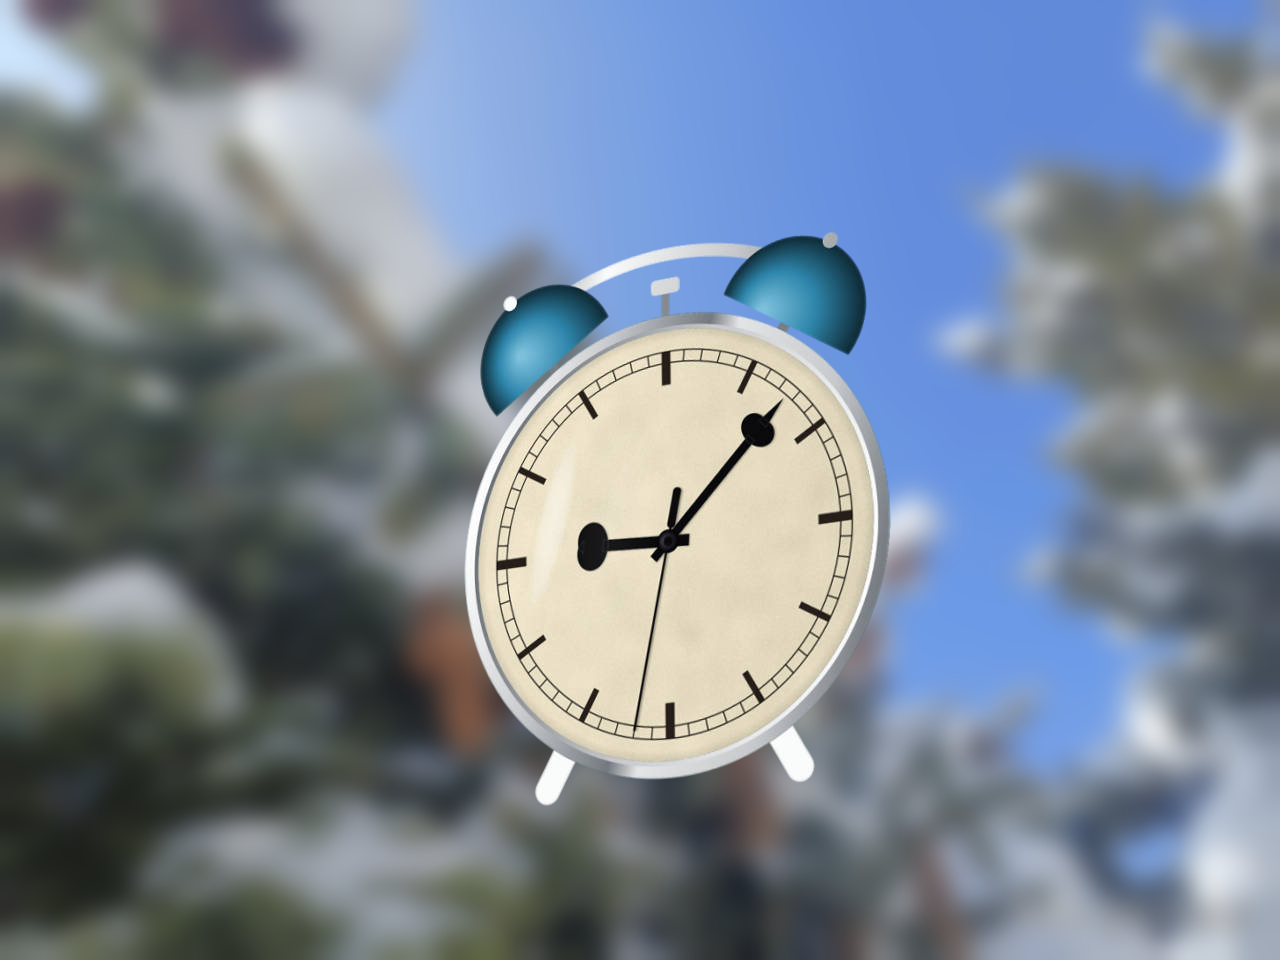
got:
**9:07:32**
